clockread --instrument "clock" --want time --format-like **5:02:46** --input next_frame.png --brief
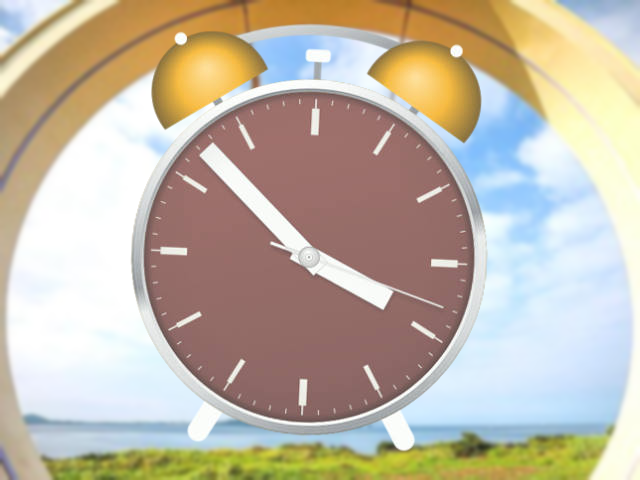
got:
**3:52:18**
